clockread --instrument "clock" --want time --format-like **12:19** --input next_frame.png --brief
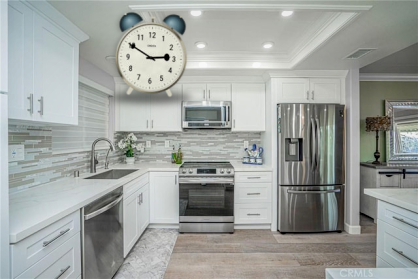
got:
**2:50**
